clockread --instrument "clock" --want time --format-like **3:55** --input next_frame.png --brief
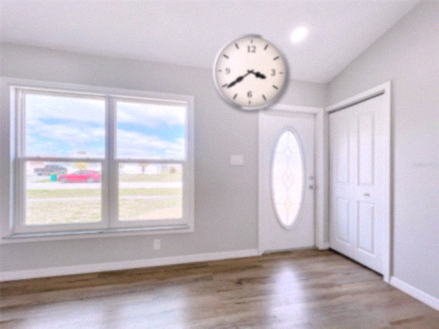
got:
**3:39**
